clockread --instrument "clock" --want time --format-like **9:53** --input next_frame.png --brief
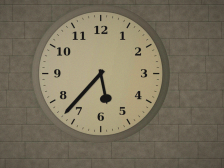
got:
**5:37**
